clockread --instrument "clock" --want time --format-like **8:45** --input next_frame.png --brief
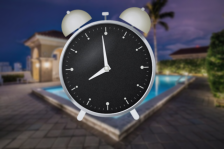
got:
**7:59**
